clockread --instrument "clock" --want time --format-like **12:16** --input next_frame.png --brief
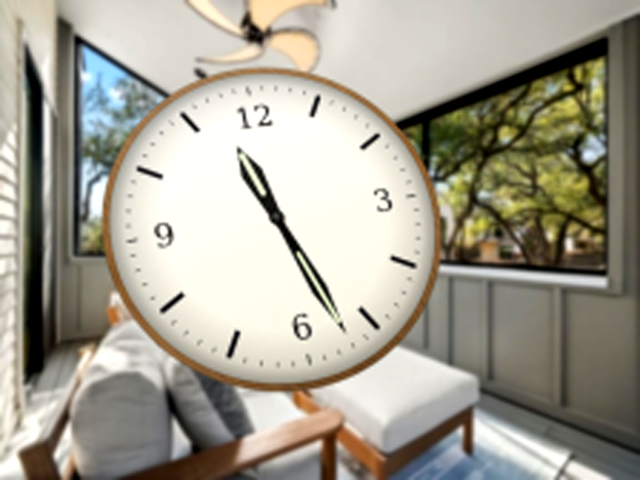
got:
**11:27**
